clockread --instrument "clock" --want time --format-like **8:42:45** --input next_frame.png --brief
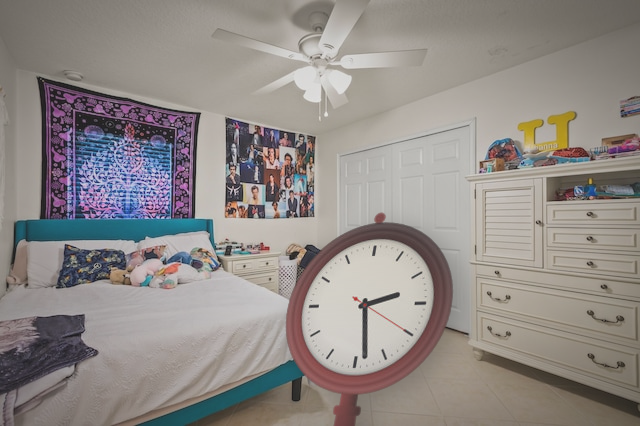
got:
**2:28:20**
